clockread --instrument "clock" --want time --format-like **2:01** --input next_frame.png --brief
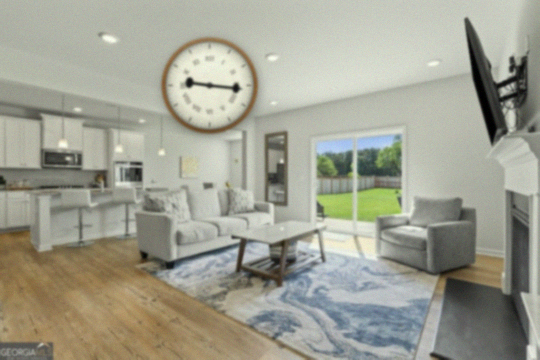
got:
**9:16**
